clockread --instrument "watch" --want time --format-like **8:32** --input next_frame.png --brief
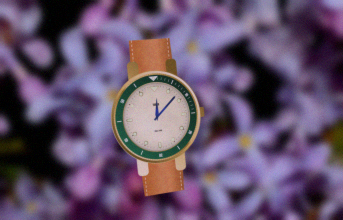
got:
**12:08**
